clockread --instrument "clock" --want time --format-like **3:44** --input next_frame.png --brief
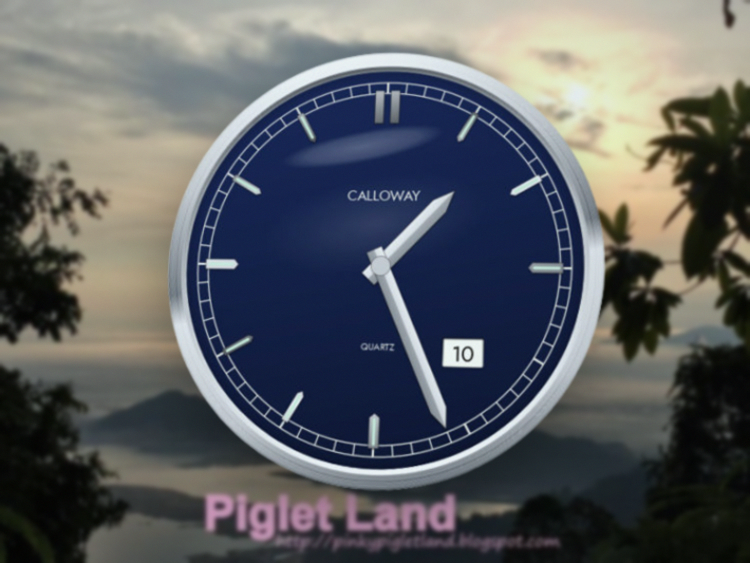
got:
**1:26**
